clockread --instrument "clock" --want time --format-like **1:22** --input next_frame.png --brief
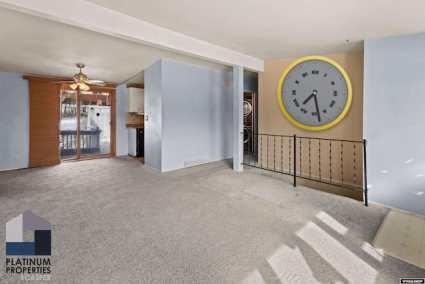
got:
**7:28**
